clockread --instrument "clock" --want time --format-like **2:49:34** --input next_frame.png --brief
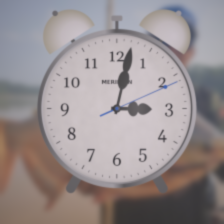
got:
**3:02:11**
